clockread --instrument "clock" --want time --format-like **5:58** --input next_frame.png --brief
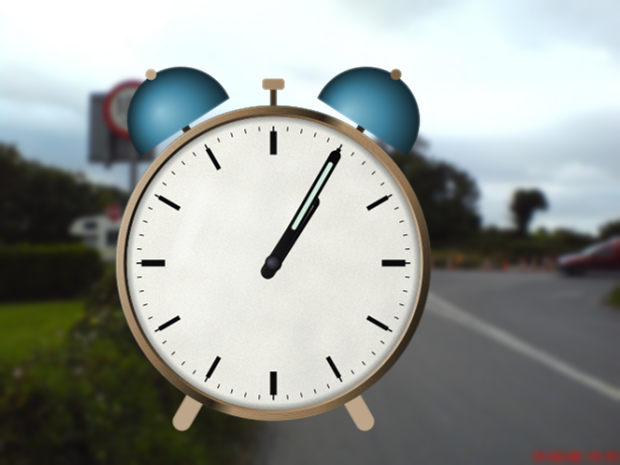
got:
**1:05**
